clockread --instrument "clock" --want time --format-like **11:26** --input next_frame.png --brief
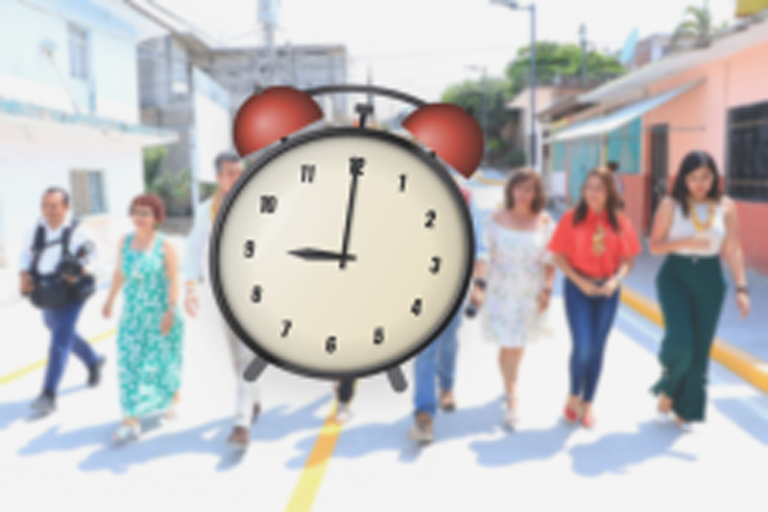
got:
**9:00**
